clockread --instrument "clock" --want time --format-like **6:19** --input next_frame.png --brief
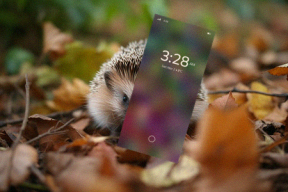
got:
**3:28**
